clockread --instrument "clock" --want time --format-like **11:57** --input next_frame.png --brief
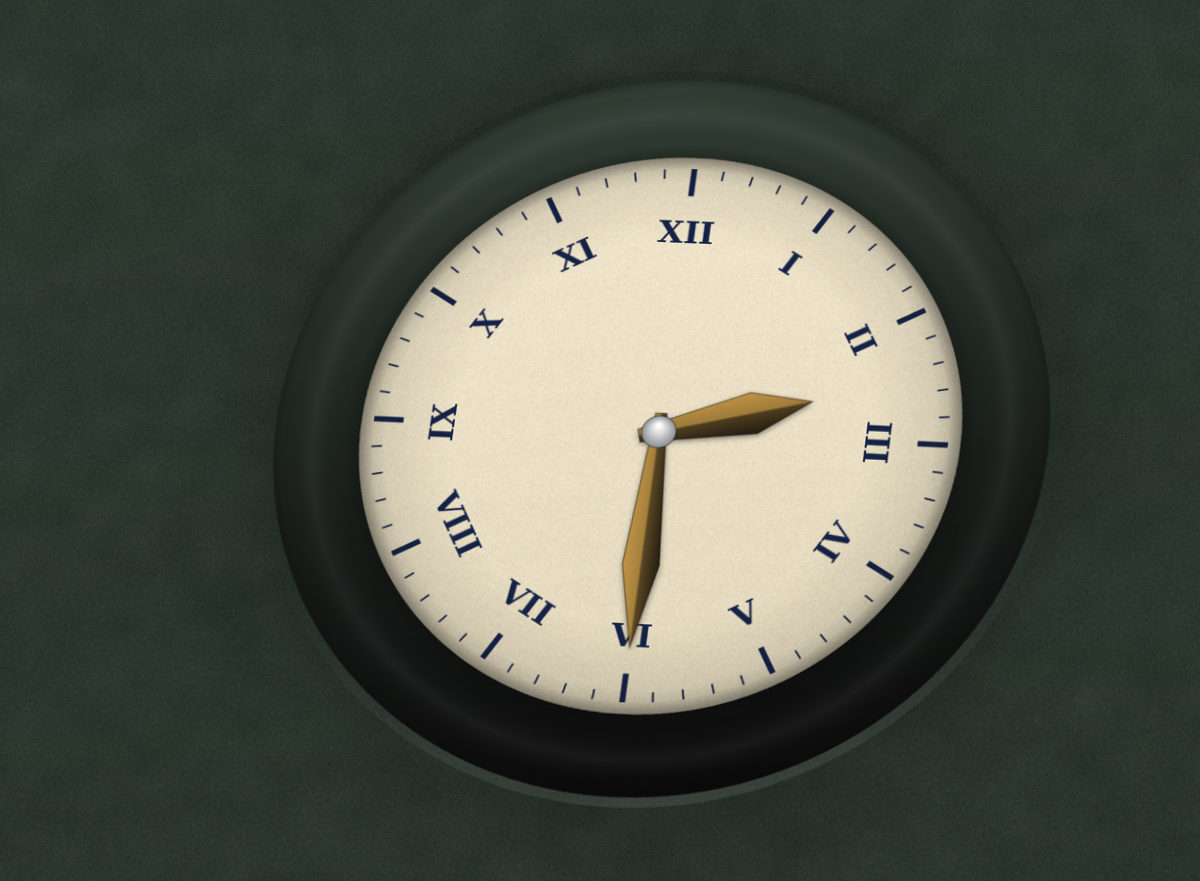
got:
**2:30**
